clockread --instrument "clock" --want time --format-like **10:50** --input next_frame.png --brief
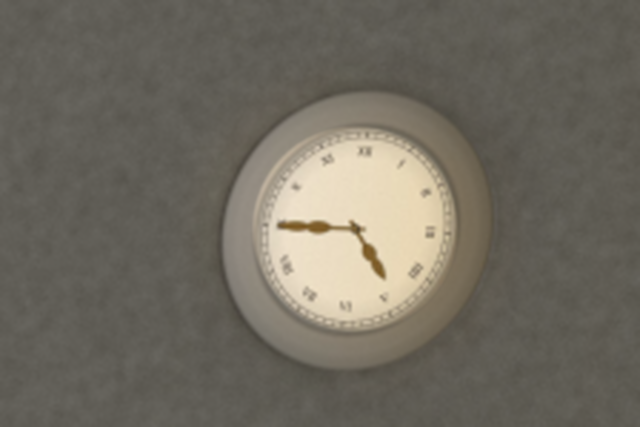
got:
**4:45**
